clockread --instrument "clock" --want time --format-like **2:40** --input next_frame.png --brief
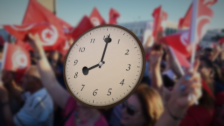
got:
**8:01**
